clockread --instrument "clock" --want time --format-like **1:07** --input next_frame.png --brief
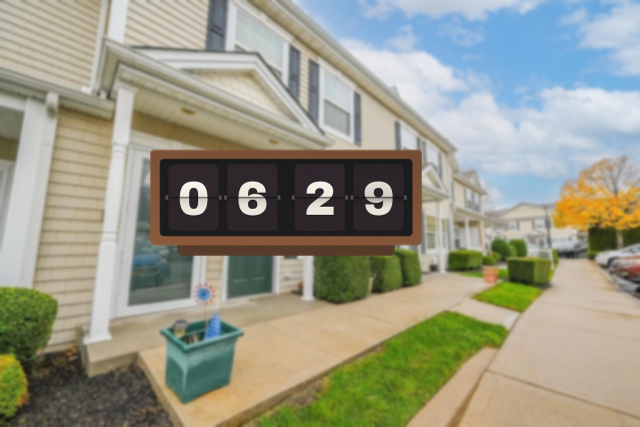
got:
**6:29**
